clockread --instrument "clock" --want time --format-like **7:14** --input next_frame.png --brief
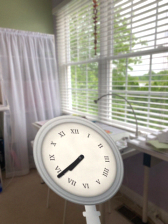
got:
**7:39**
